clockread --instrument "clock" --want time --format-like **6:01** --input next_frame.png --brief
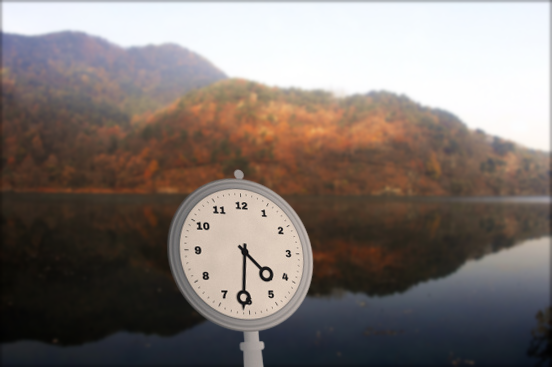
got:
**4:31**
